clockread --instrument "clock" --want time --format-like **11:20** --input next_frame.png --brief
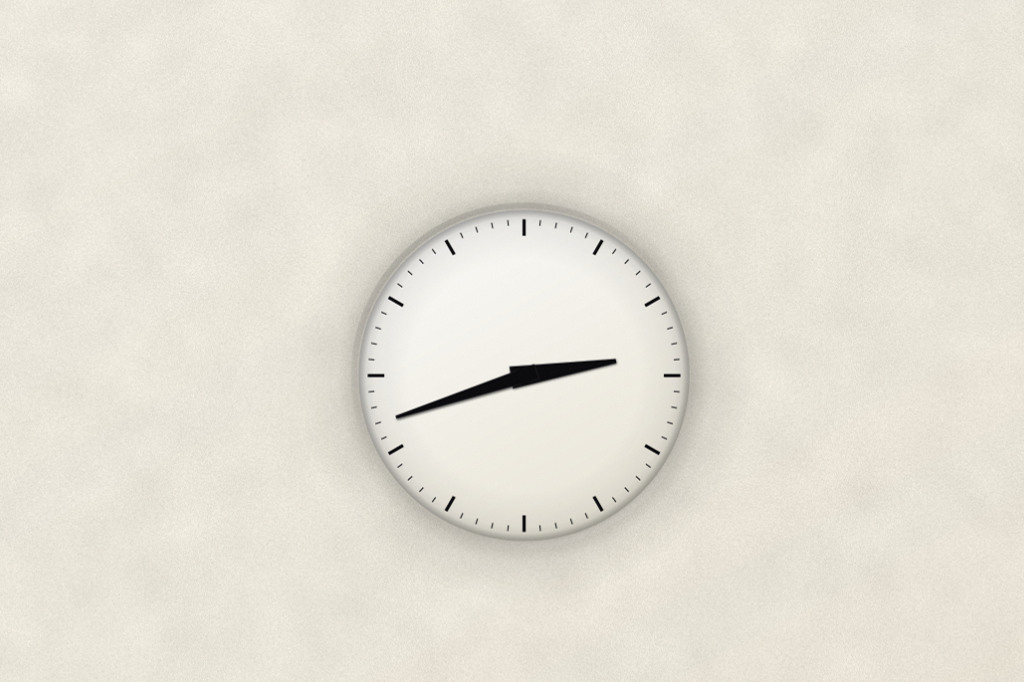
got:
**2:42**
